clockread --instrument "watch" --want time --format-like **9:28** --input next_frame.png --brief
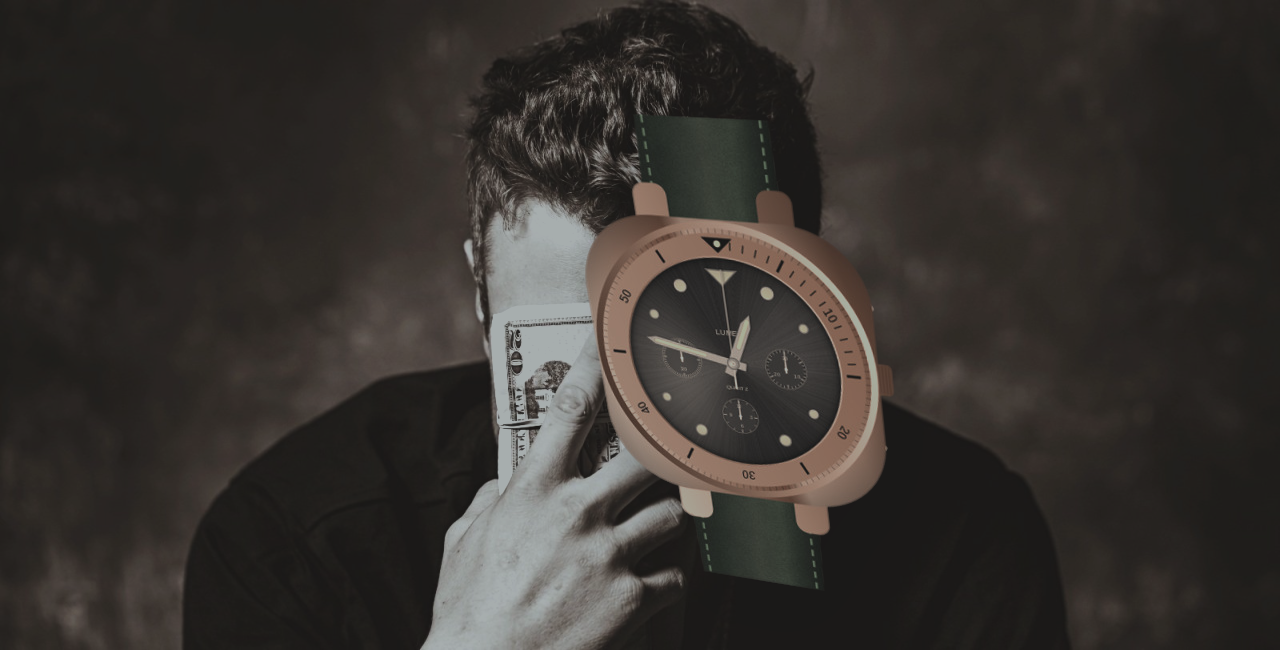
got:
**12:47**
